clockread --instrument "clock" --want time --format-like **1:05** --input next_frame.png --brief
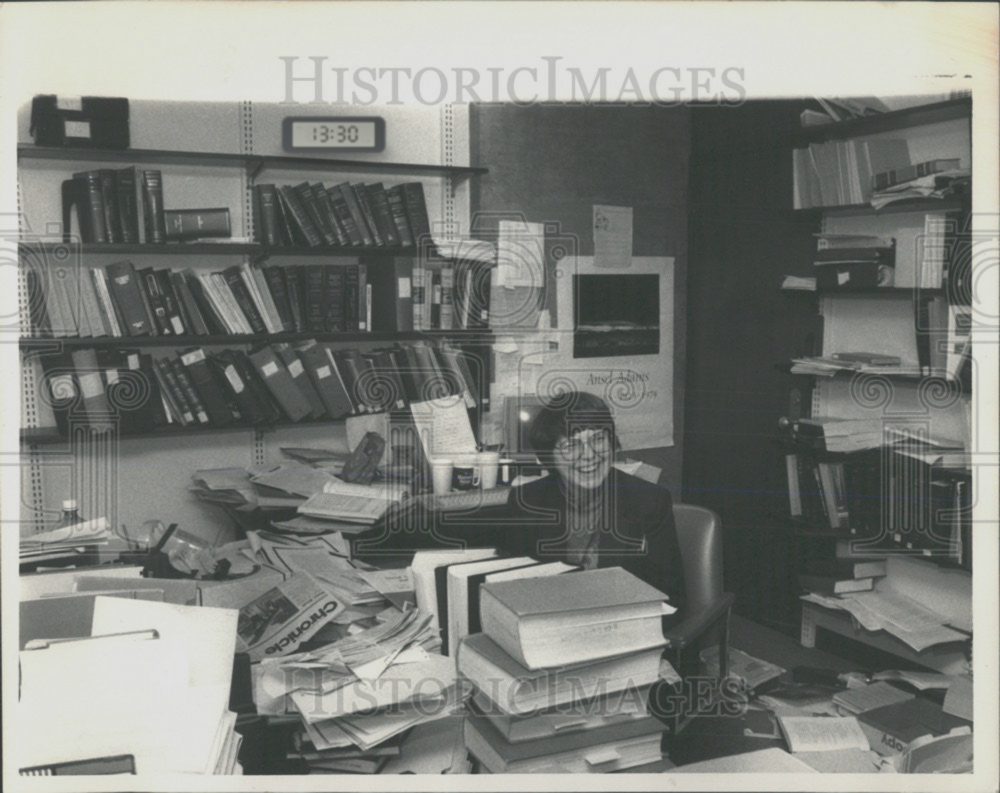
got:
**13:30**
